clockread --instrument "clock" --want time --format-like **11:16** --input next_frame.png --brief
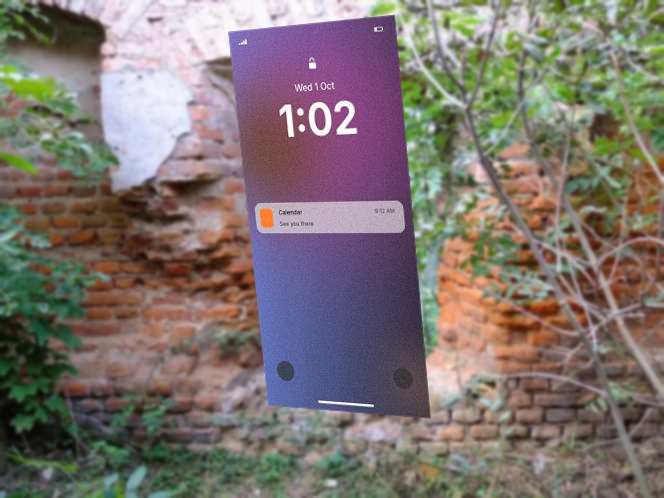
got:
**1:02**
